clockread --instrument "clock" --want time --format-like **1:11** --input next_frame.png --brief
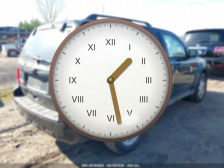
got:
**1:28**
